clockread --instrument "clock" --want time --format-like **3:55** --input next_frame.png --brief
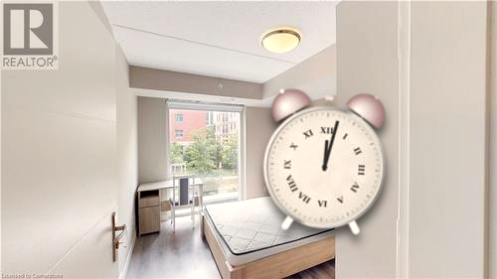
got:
**12:02**
